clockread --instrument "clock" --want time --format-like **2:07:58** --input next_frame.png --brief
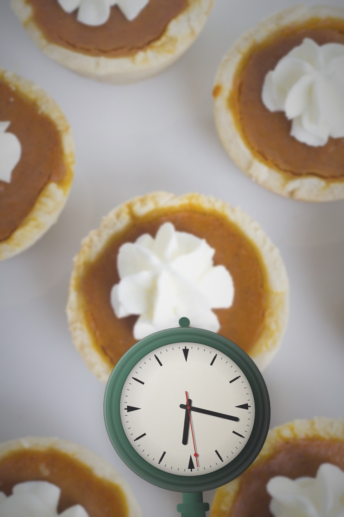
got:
**6:17:29**
